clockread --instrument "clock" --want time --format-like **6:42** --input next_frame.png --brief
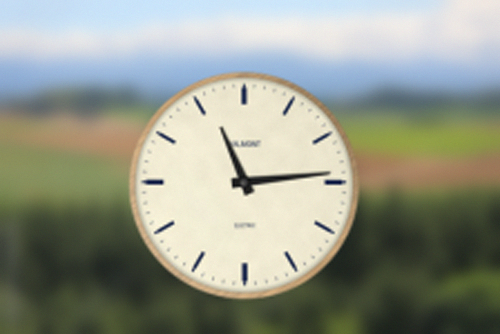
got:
**11:14**
